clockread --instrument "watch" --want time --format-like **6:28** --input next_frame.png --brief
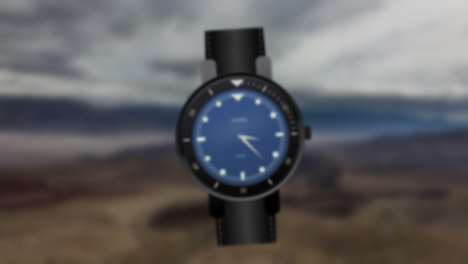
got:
**3:23**
